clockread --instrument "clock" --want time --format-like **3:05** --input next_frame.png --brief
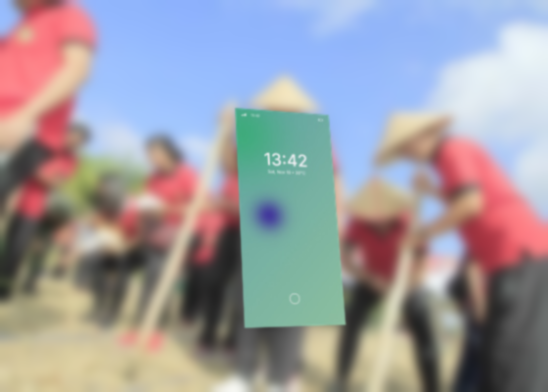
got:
**13:42**
